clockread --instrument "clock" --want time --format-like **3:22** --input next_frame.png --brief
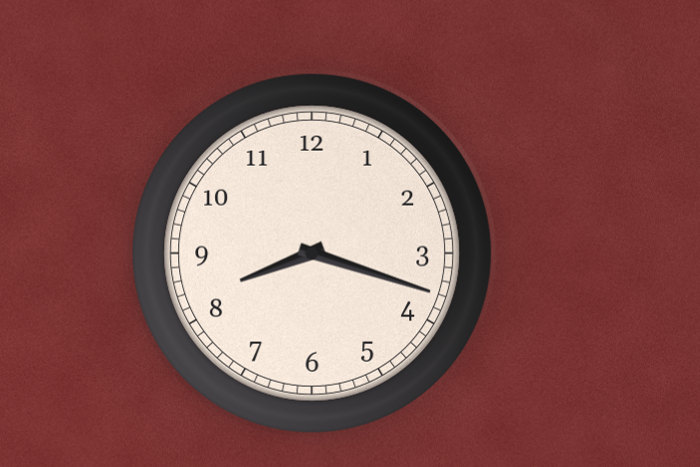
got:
**8:18**
